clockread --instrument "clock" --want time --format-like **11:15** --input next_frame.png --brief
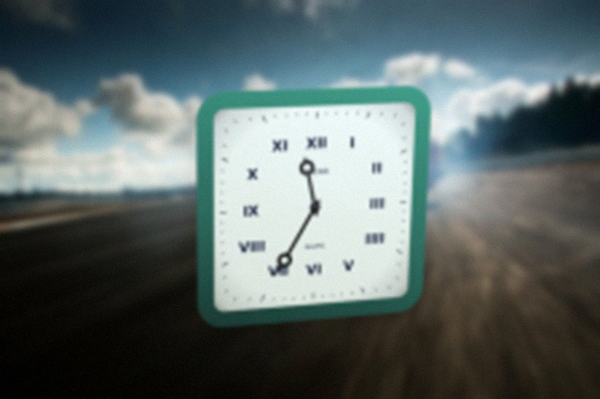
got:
**11:35**
